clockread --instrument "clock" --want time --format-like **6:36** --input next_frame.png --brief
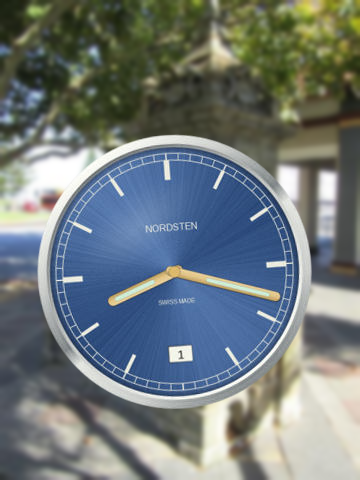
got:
**8:18**
